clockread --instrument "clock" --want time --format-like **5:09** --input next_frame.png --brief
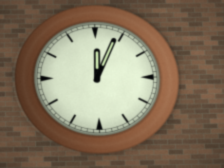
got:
**12:04**
